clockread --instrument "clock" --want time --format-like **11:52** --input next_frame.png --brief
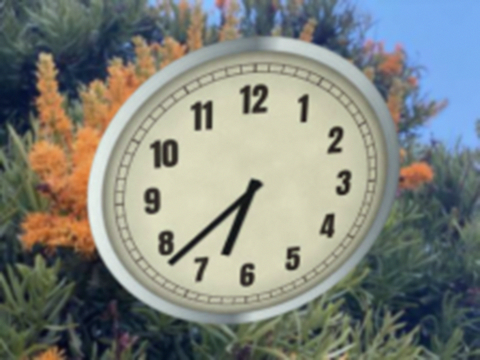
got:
**6:38**
